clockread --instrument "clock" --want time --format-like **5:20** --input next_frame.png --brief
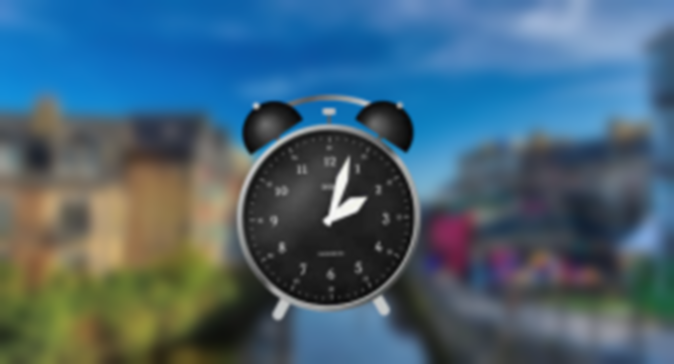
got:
**2:03**
